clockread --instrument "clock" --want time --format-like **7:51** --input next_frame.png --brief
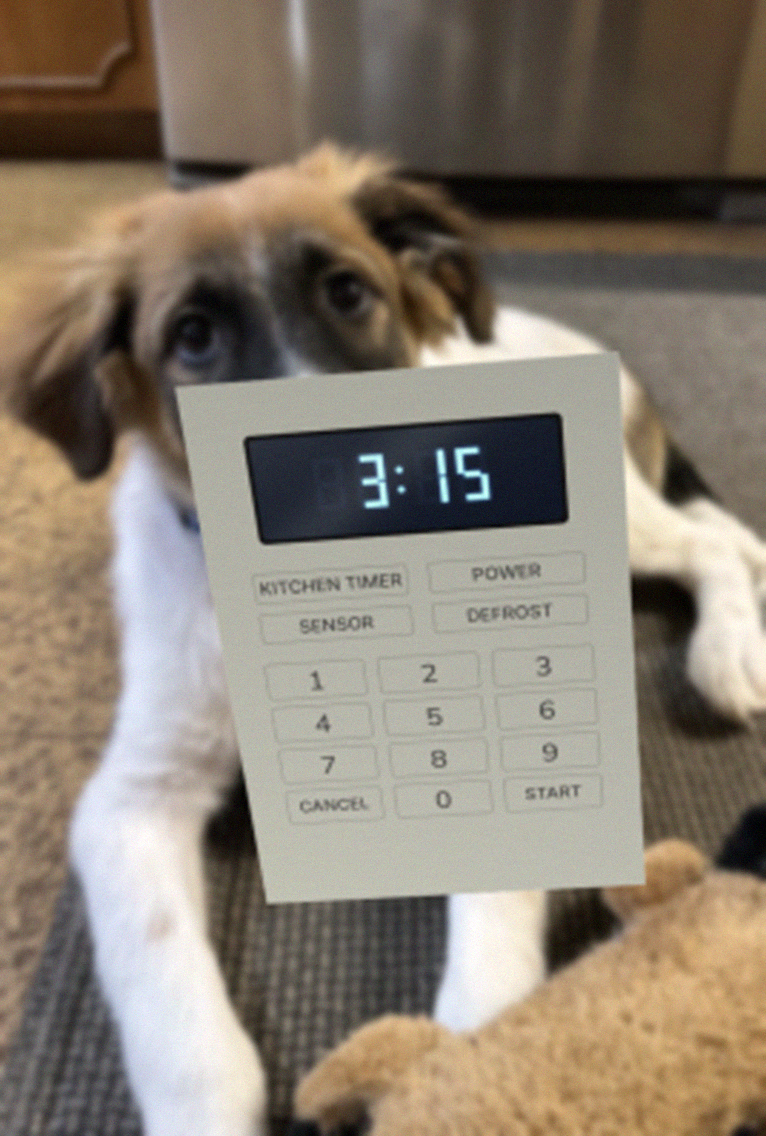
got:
**3:15**
